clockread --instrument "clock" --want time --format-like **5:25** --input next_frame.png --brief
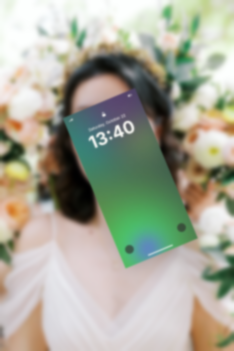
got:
**13:40**
